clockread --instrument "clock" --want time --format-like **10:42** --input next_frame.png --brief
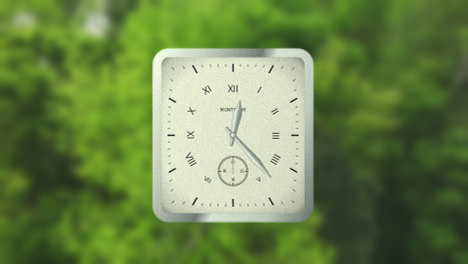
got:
**12:23**
